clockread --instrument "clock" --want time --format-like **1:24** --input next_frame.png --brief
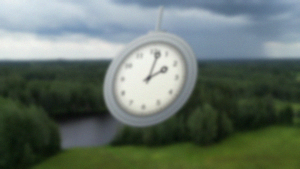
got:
**2:02**
